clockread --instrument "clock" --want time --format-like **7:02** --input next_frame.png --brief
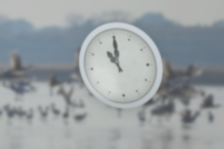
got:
**11:00**
